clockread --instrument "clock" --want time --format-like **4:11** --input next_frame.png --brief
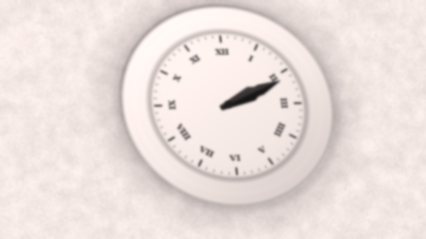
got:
**2:11**
